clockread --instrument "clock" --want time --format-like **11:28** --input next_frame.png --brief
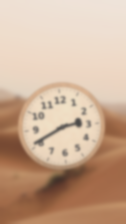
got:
**2:41**
